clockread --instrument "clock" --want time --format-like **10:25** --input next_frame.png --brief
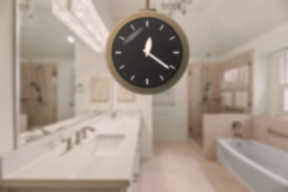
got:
**12:21**
